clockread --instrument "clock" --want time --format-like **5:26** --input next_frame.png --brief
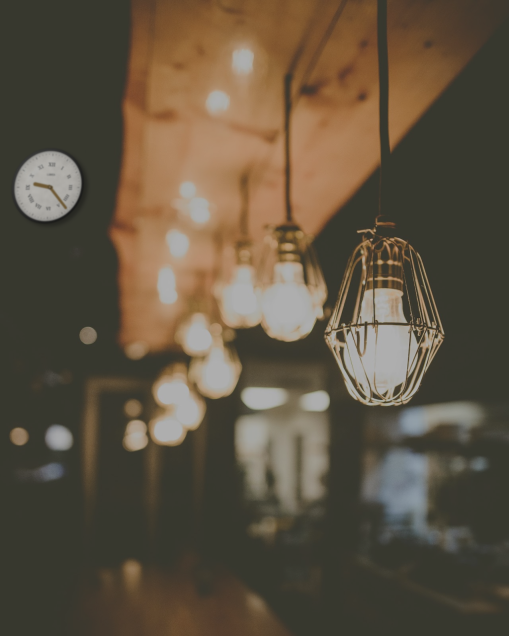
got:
**9:23**
